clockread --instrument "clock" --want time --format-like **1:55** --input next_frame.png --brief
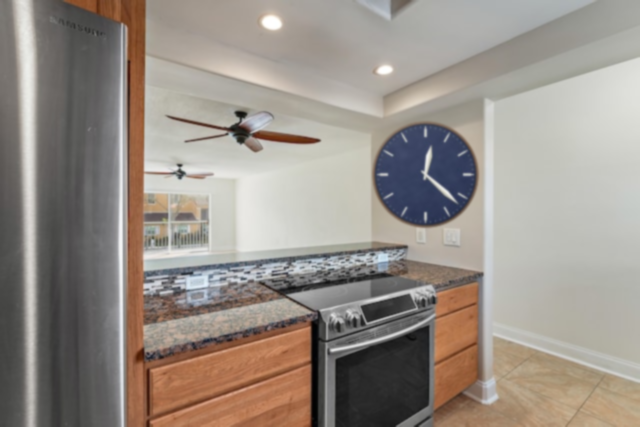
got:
**12:22**
